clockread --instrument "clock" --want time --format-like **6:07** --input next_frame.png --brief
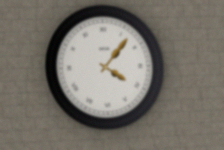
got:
**4:07**
